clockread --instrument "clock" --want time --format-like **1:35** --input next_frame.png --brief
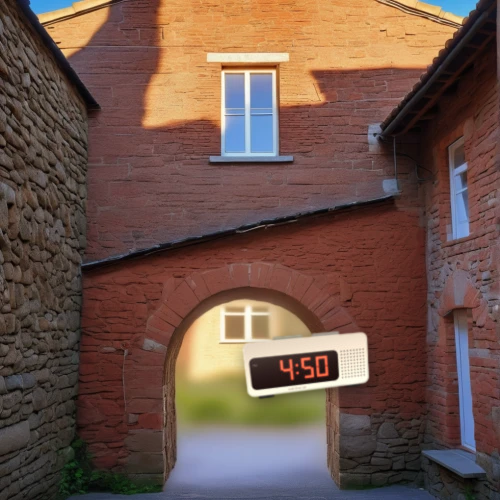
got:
**4:50**
